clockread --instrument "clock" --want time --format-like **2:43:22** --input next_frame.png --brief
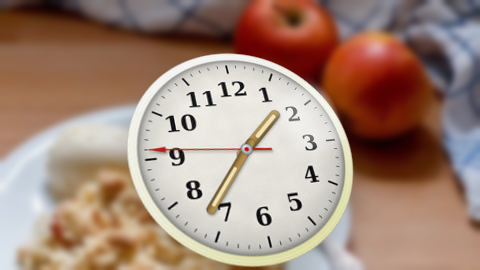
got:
**1:36:46**
